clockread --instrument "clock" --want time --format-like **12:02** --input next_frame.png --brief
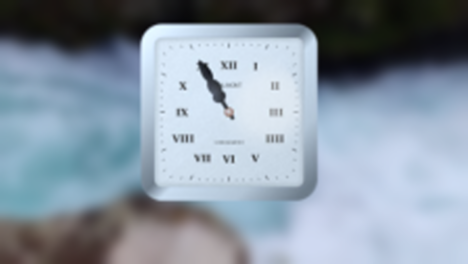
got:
**10:55**
